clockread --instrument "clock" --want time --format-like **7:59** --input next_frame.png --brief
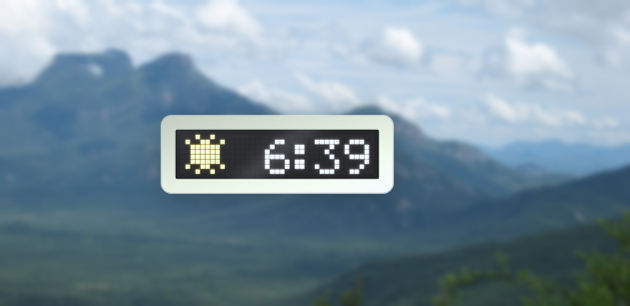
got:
**6:39**
